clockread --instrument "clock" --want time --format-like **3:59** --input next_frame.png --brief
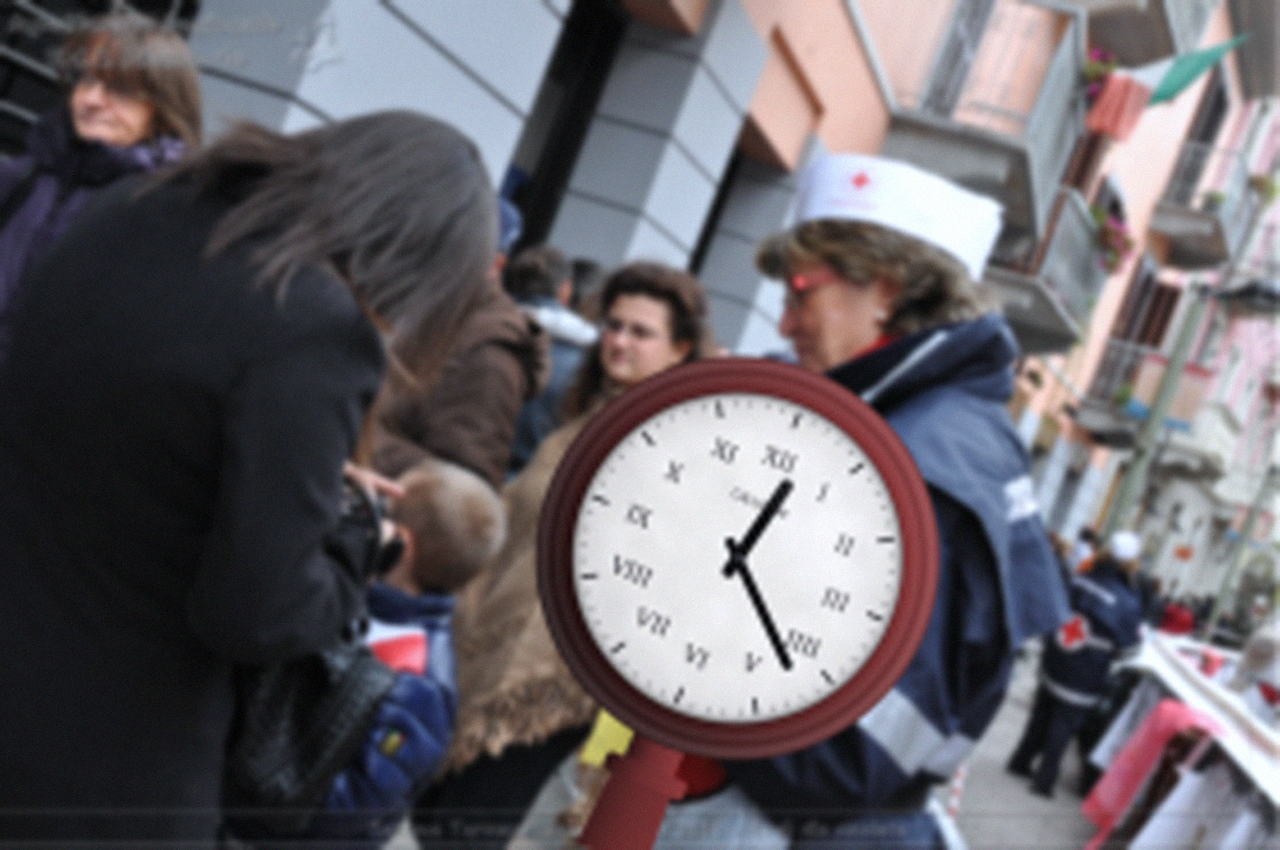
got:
**12:22**
